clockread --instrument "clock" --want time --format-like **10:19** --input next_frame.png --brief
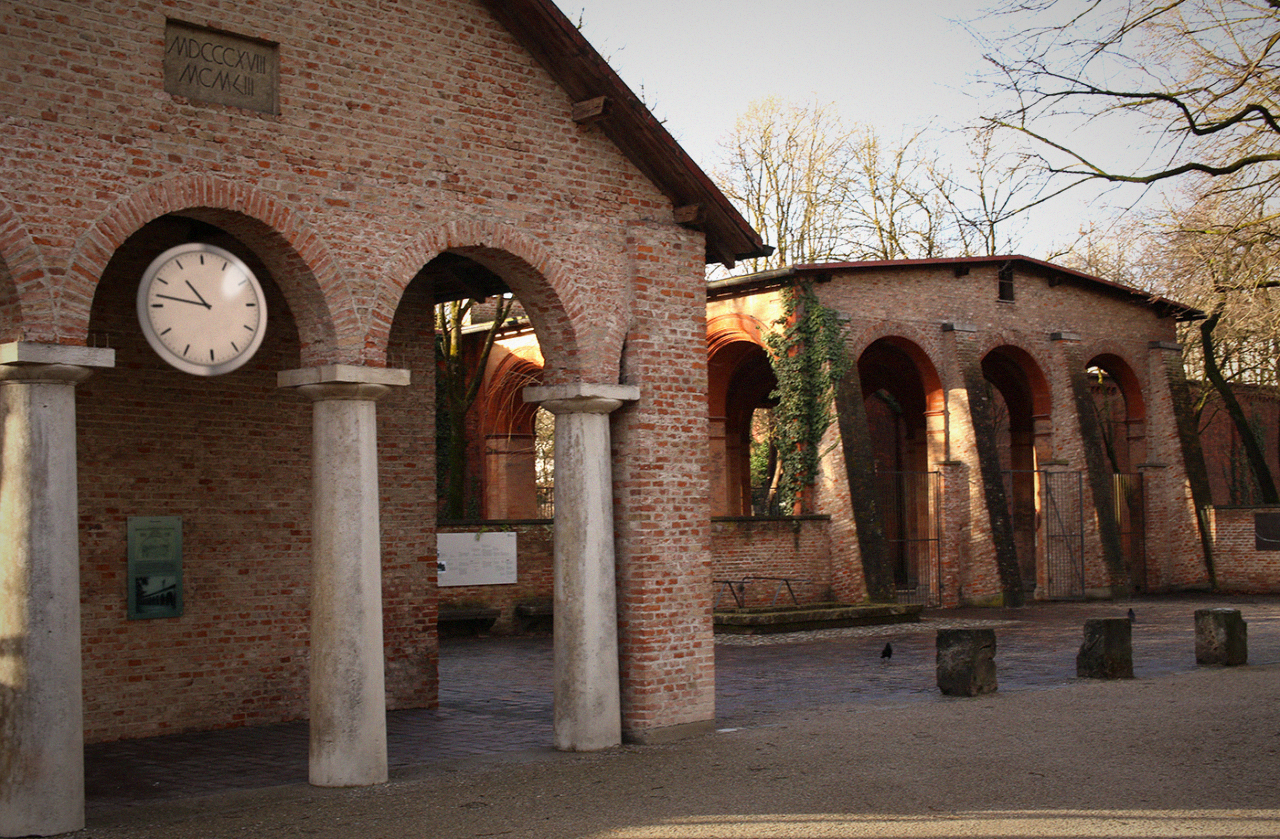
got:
**10:47**
